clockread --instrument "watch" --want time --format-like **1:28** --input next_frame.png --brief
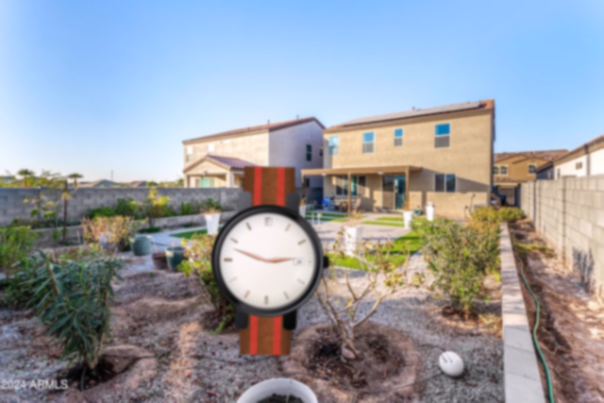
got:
**2:48**
